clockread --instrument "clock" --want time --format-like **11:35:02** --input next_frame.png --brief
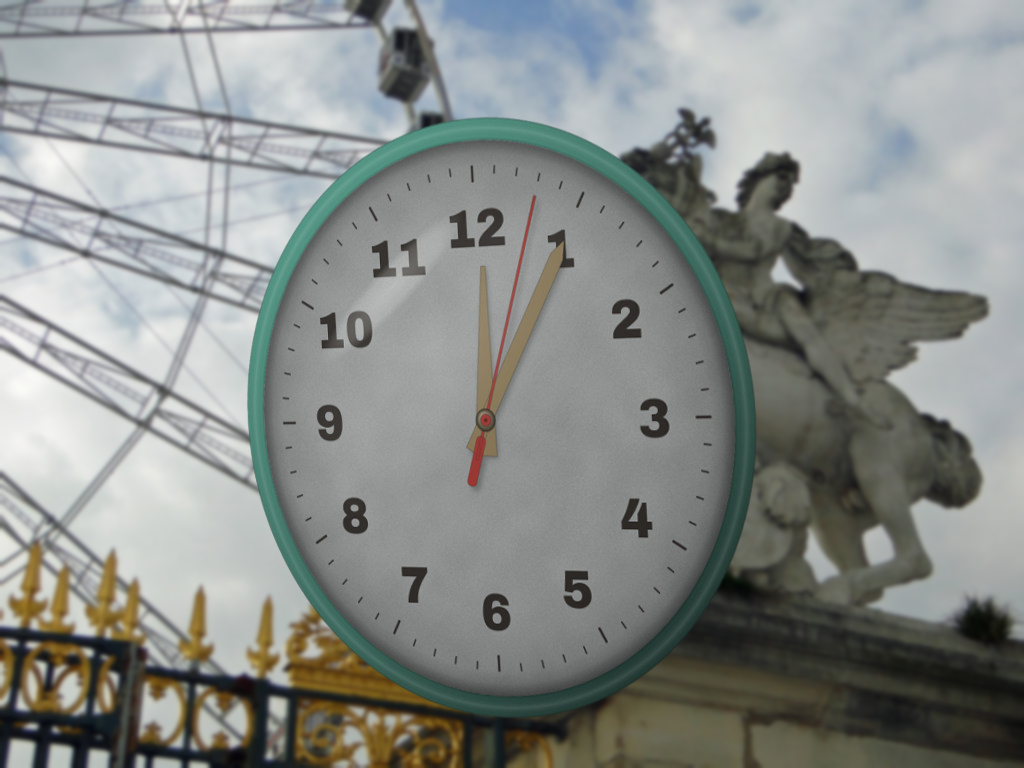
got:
**12:05:03**
